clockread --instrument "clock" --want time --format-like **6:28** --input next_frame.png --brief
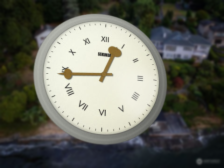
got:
**12:44**
